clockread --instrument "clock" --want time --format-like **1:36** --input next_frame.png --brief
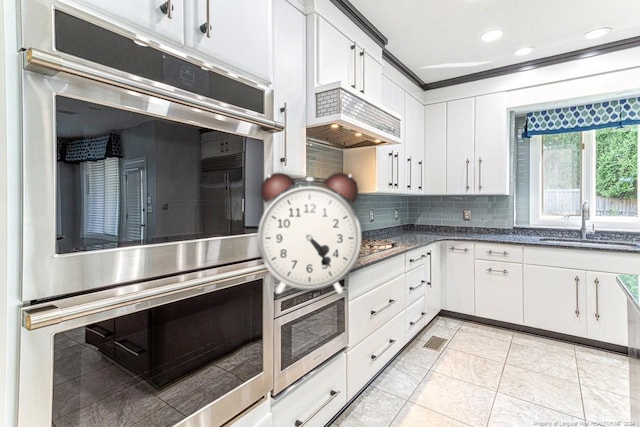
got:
**4:24**
